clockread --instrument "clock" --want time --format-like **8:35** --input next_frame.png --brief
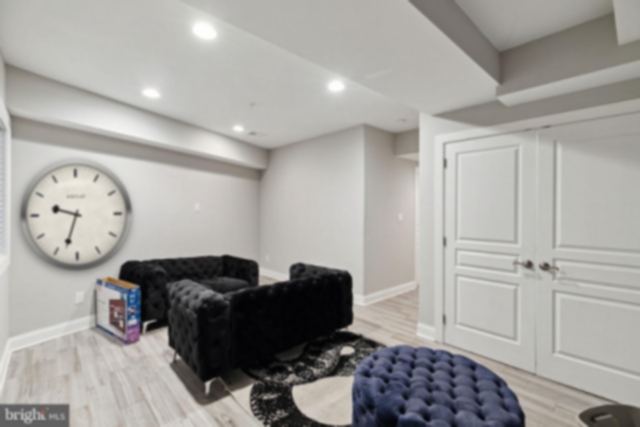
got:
**9:33**
